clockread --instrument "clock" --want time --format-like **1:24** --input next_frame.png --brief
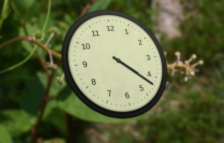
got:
**4:22**
